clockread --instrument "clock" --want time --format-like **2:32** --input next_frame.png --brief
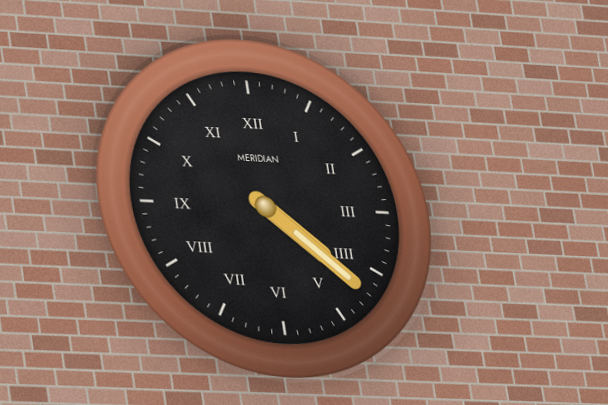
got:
**4:22**
